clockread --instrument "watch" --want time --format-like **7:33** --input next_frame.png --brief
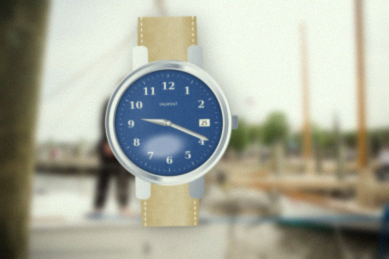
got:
**9:19**
